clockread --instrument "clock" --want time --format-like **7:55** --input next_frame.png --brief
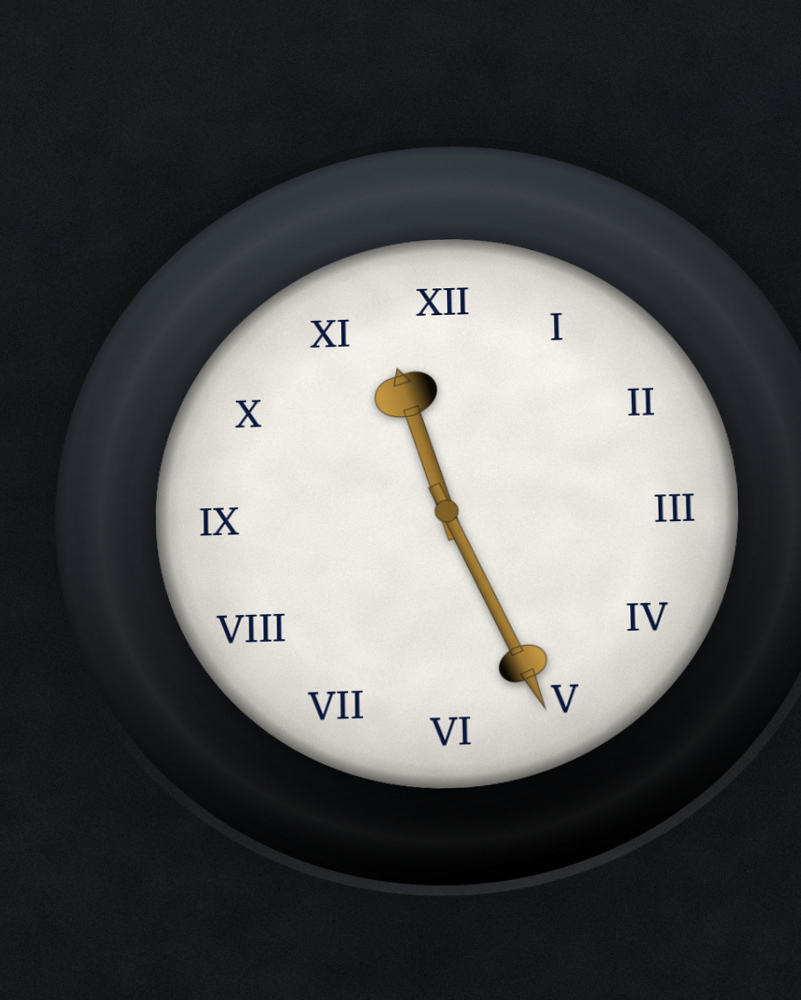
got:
**11:26**
